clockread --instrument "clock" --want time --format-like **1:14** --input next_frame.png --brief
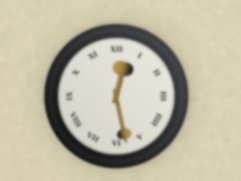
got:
**12:28**
